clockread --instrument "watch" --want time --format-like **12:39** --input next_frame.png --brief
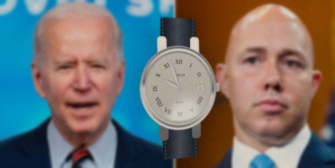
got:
**9:57**
